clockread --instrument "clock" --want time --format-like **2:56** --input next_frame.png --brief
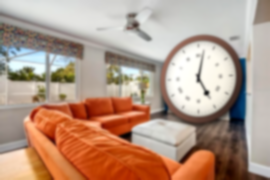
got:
**5:02**
